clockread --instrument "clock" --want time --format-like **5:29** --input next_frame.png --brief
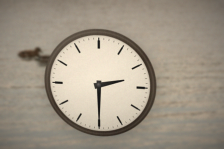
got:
**2:30**
